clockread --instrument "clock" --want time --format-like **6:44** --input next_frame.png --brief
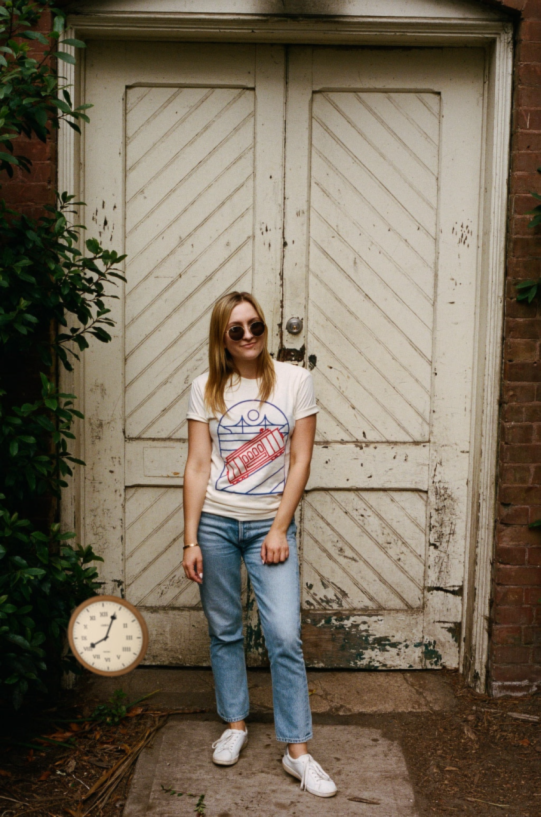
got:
**8:04**
